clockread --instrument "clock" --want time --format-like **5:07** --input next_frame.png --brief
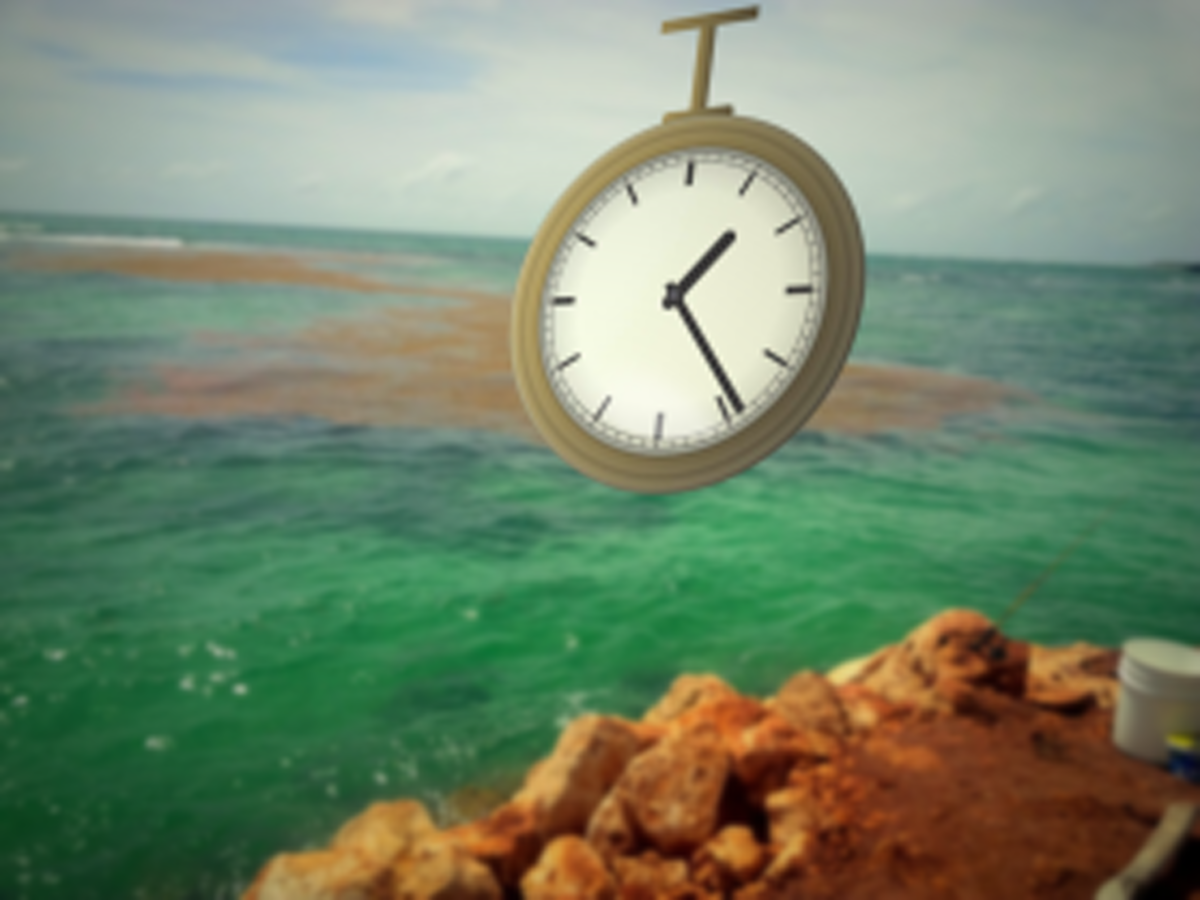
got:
**1:24**
